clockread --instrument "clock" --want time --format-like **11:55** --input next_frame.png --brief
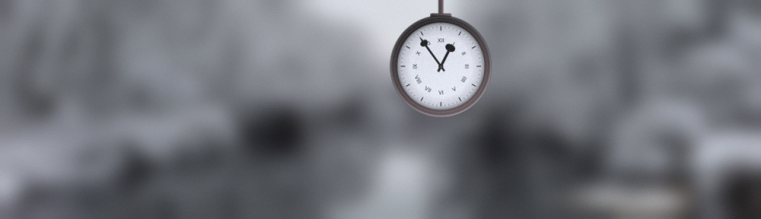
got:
**12:54**
